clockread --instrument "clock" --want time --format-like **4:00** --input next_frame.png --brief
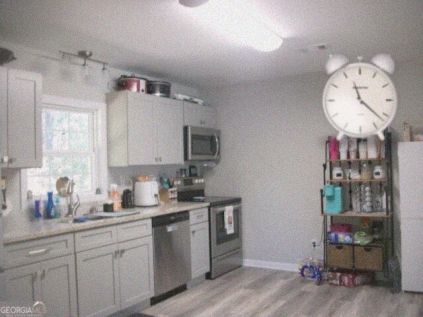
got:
**11:22**
